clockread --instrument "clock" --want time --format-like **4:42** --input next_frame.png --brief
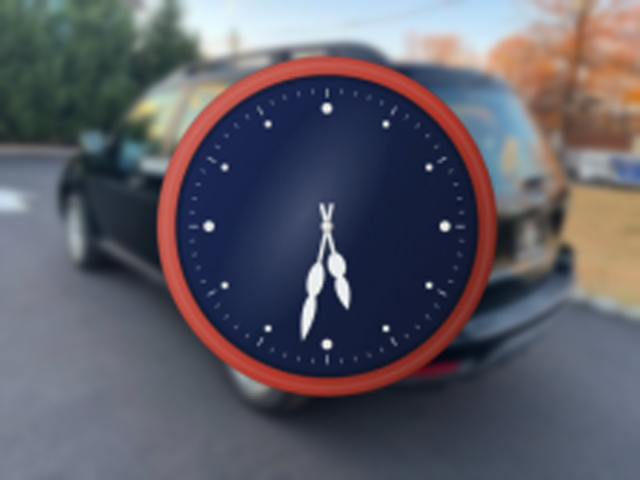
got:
**5:32**
